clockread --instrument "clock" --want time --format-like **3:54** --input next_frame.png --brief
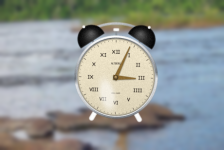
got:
**3:04**
